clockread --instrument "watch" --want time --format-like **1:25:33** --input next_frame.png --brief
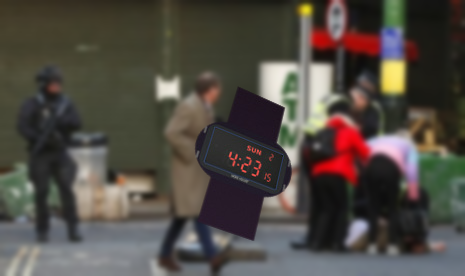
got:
**4:23:15**
